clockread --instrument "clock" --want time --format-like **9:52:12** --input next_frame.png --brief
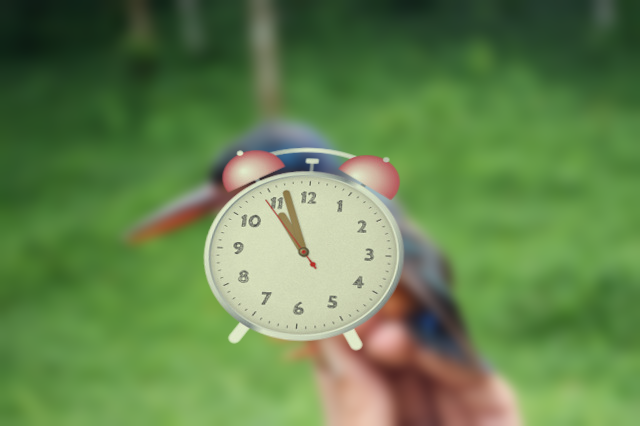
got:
**10:56:54**
